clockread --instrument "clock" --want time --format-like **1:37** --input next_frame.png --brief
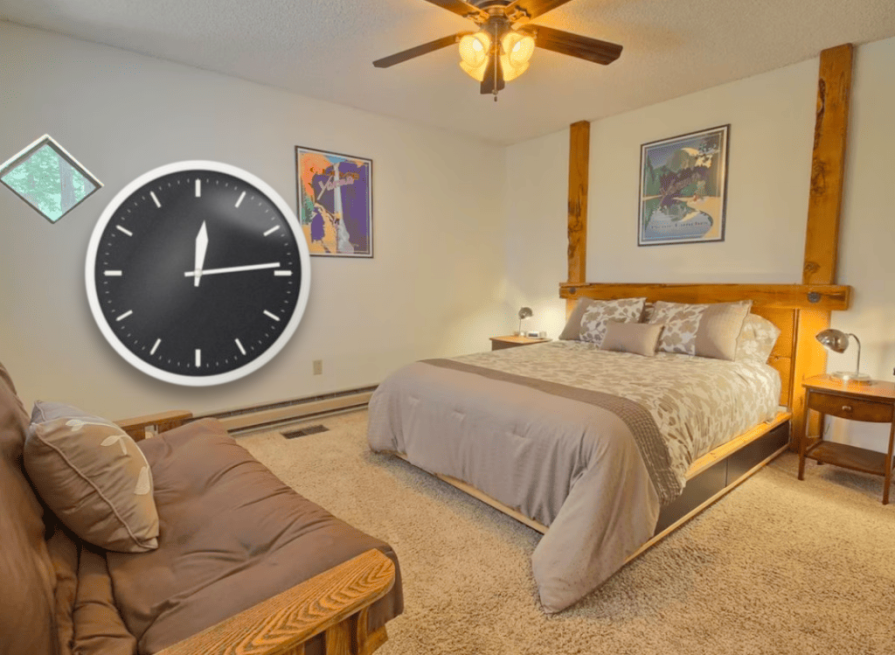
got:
**12:14**
